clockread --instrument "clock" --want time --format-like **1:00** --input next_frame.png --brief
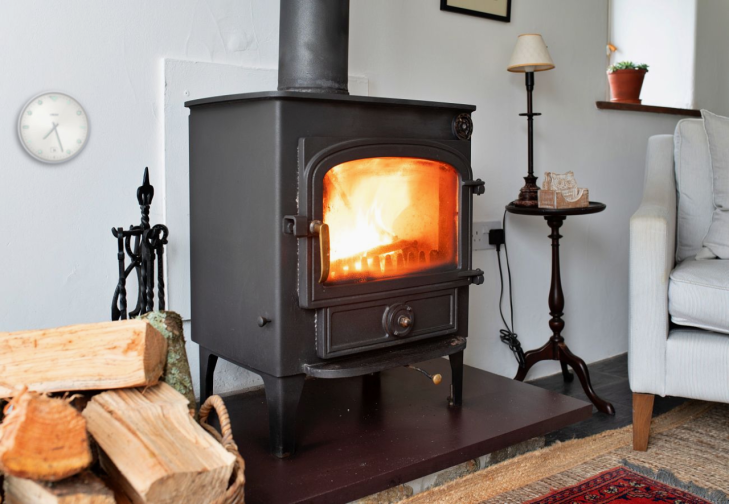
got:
**7:27**
